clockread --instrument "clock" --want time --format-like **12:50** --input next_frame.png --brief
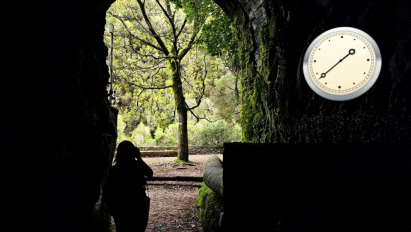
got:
**1:38**
